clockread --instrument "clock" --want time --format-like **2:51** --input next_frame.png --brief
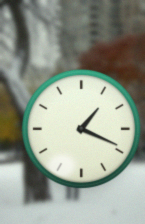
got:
**1:19**
